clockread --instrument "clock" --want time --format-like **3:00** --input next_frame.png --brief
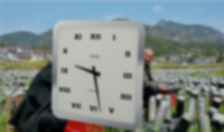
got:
**9:28**
